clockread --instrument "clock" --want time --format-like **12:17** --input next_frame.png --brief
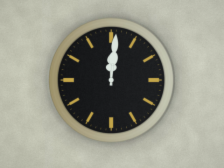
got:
**12:01**
